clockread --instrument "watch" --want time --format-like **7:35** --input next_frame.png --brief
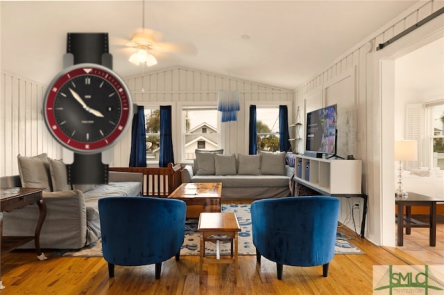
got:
**3:53**
